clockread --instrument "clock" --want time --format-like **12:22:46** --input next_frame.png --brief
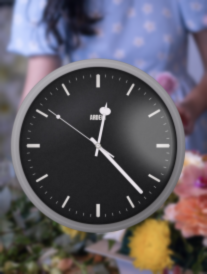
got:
**12:22:51**
